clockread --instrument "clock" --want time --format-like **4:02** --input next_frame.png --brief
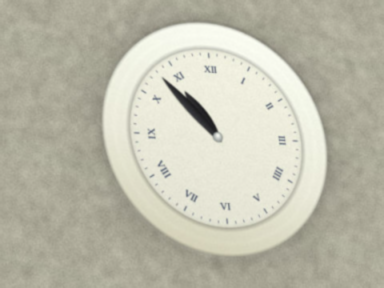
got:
**10:53**
